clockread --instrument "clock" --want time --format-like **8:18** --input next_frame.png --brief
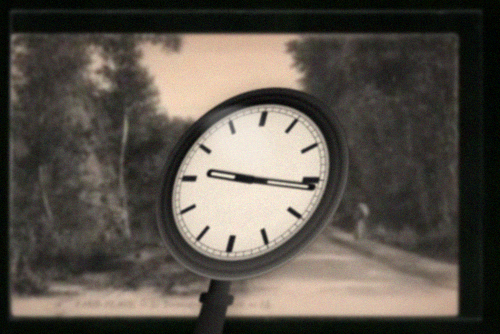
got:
**9:16**
